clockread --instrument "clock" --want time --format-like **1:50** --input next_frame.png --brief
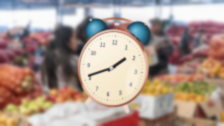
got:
**1:41**
